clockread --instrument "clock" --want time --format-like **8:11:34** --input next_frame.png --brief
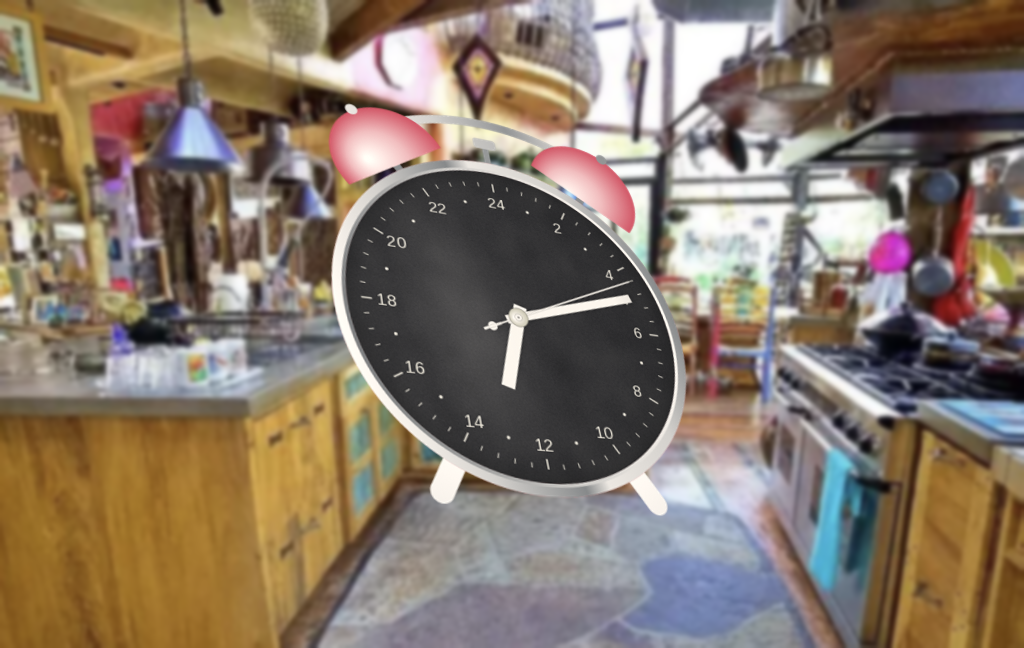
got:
**13:12:11**
